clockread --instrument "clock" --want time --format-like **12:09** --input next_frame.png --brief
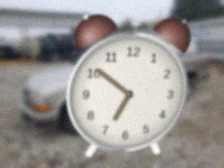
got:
**6:51**
